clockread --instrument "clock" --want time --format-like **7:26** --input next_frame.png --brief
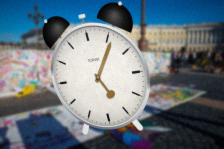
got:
**5:06**
